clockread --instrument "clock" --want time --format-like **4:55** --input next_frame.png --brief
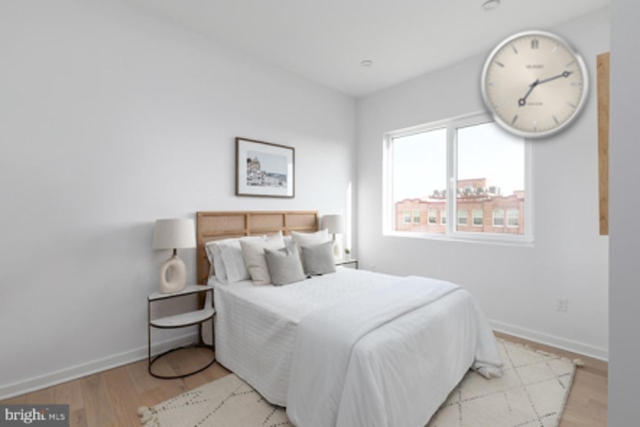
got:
**7:12**
